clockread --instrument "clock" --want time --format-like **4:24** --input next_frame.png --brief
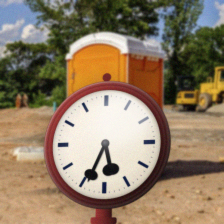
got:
**5:34**
